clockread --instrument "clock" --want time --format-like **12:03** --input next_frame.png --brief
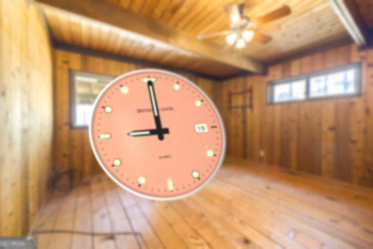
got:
**9:00**
